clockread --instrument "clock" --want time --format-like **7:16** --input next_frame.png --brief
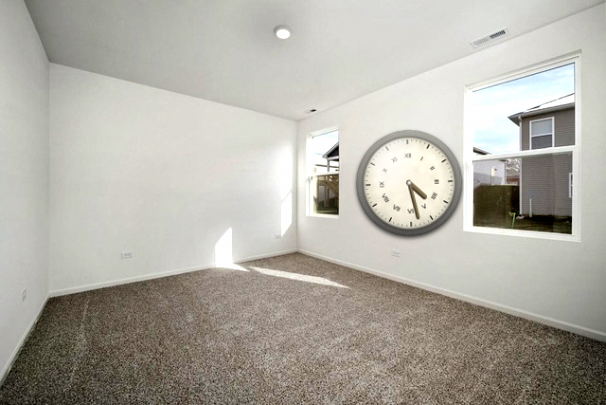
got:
**4:28**
